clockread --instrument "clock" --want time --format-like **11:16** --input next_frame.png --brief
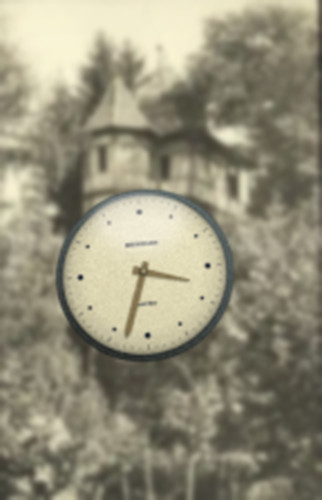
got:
**3:33**
